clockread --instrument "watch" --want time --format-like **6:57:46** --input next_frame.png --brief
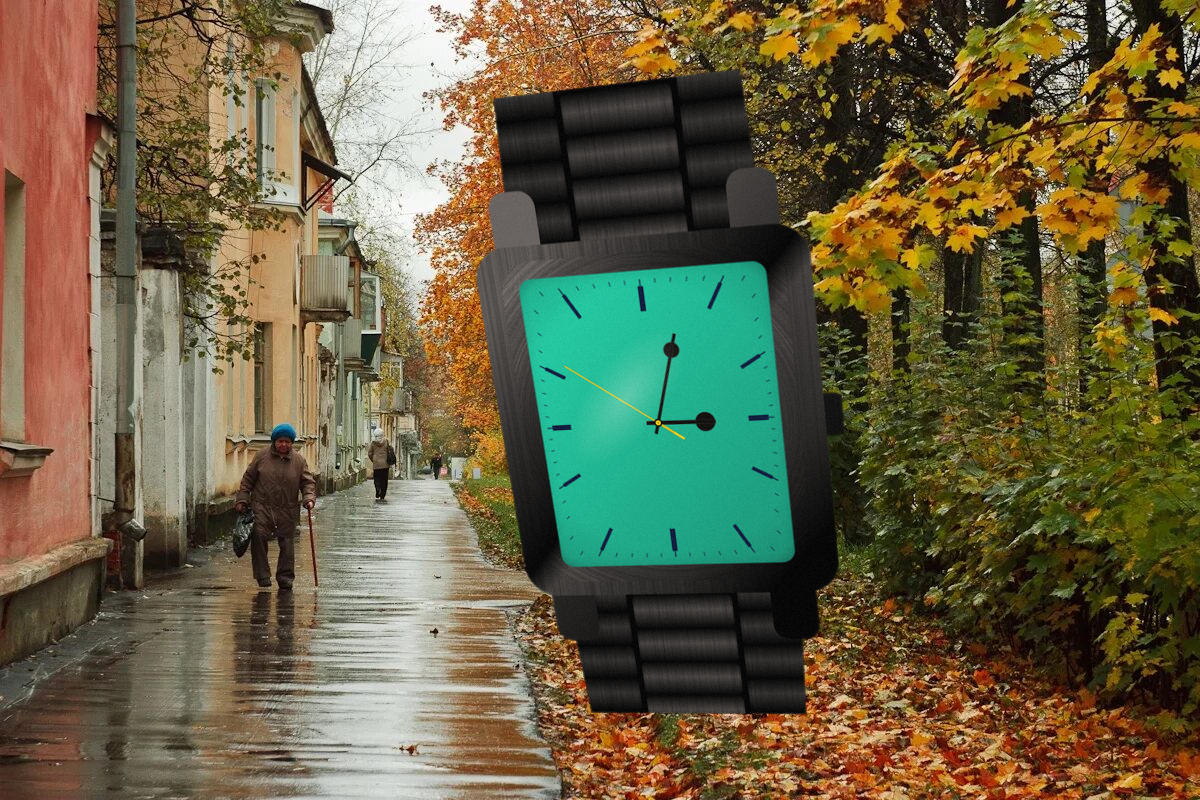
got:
**3:02:51**
